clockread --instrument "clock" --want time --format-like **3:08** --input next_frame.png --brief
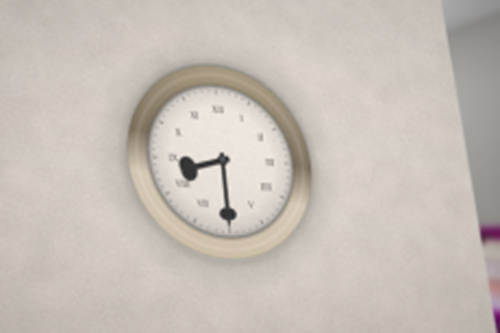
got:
**8:30**
